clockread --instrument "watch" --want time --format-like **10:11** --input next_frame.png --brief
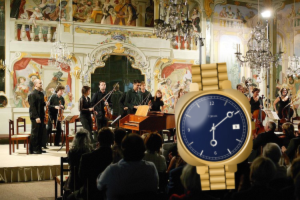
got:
**6:09**
